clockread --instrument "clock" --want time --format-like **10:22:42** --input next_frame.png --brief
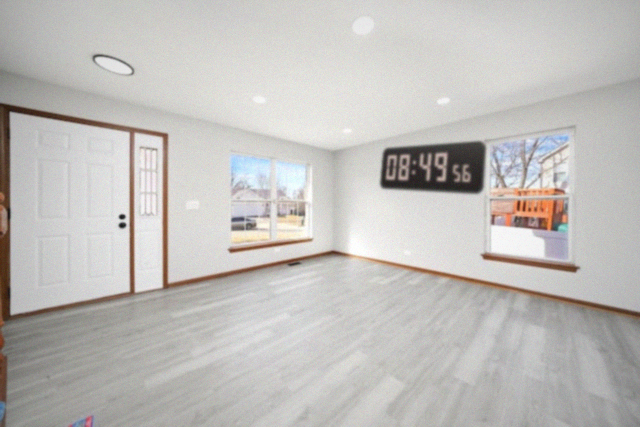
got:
**8:49:56**
